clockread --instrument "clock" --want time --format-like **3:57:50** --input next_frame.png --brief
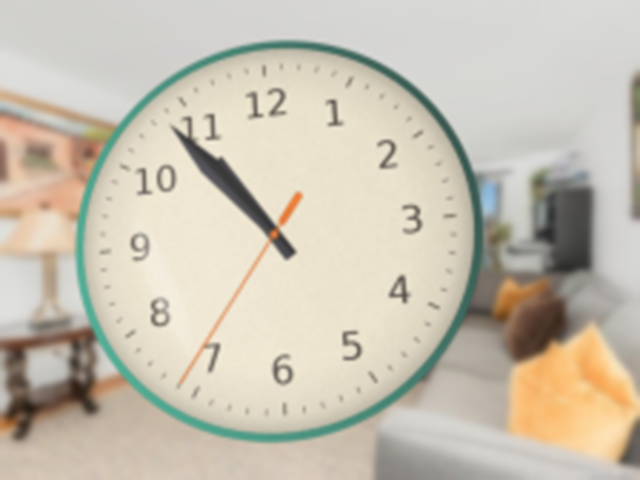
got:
**10:53:36**
